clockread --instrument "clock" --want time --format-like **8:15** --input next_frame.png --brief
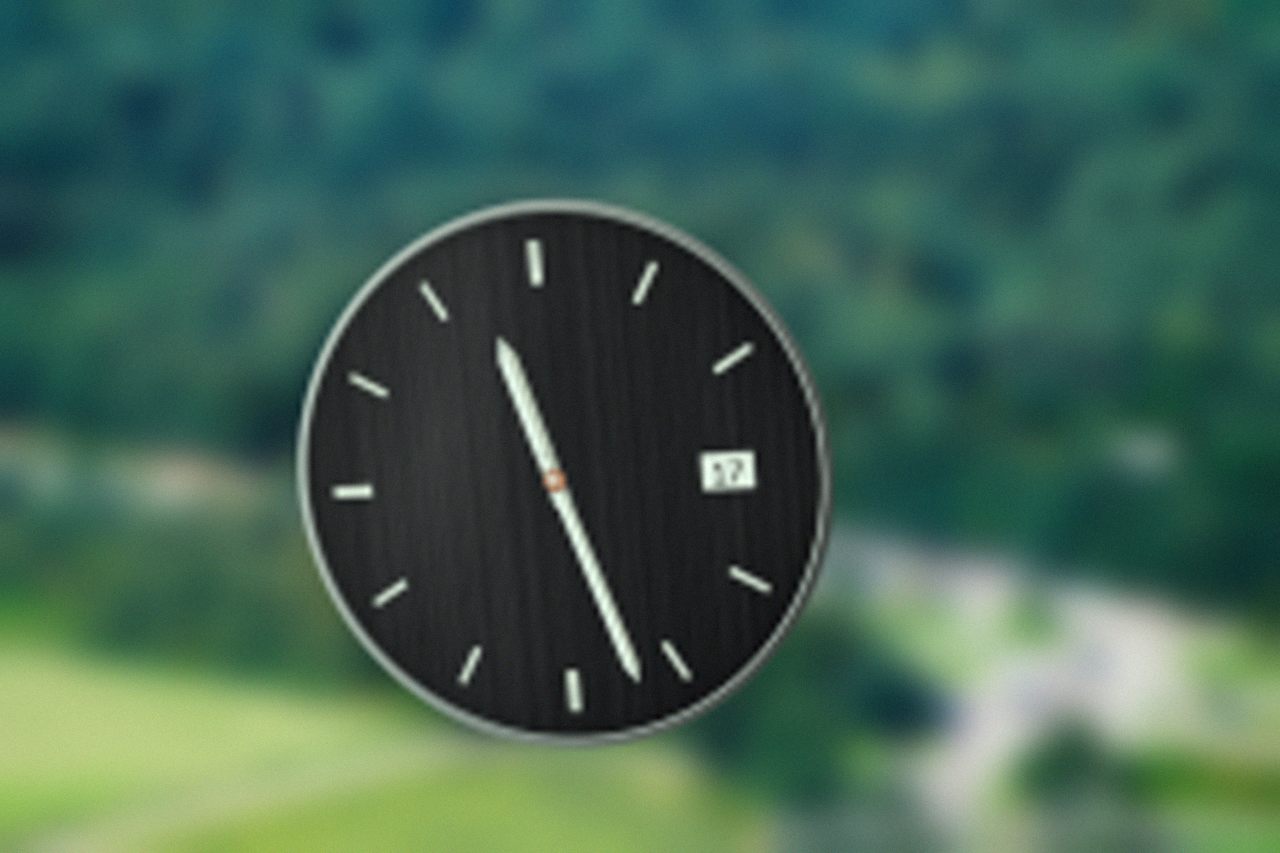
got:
**11:27**
